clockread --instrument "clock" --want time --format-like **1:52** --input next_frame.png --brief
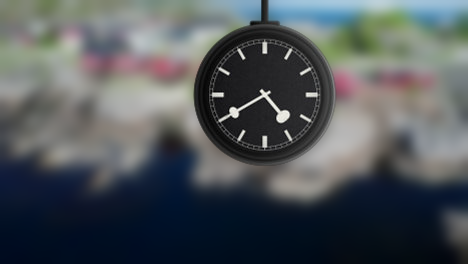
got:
**4:40**
